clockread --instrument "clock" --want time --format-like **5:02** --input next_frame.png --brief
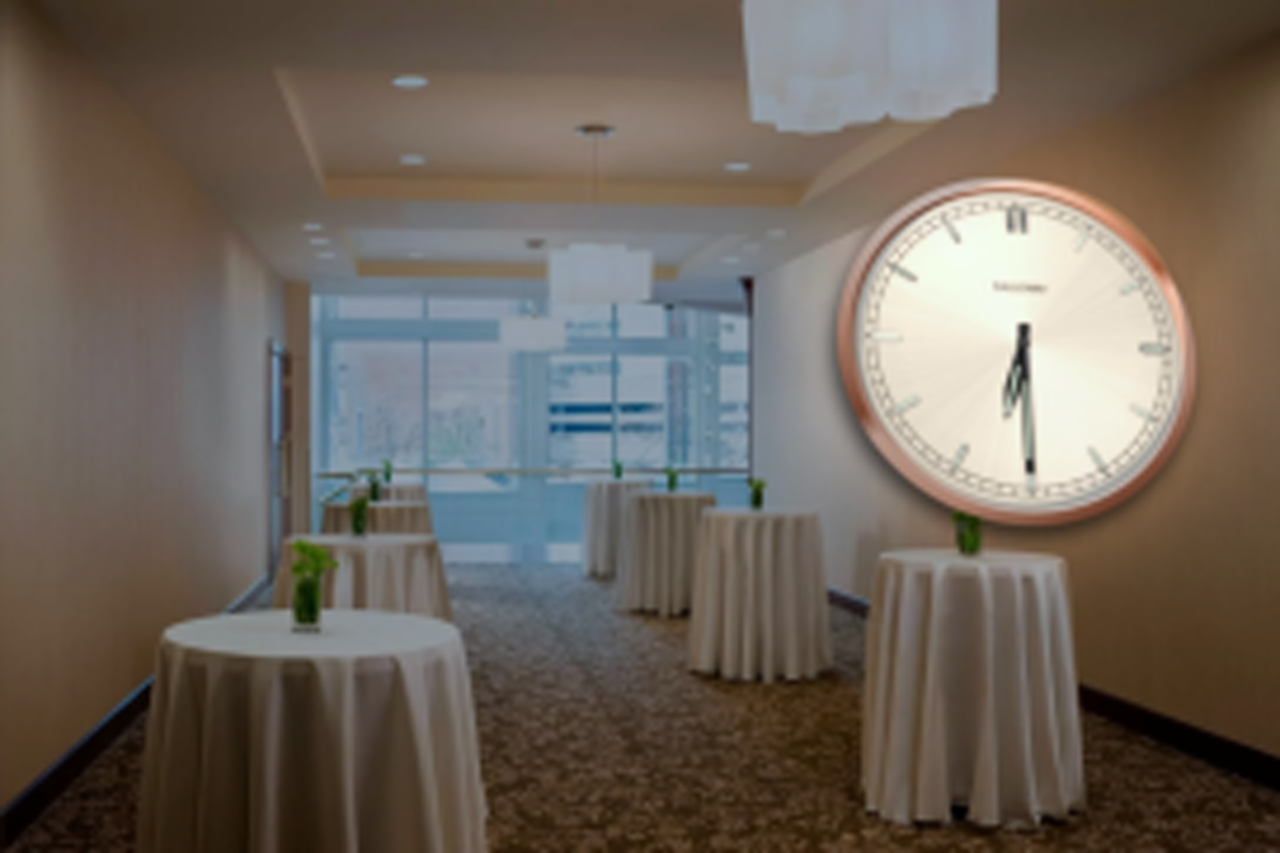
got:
**6:30**
